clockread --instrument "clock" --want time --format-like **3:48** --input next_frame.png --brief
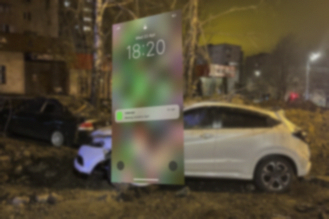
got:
**18:20**
